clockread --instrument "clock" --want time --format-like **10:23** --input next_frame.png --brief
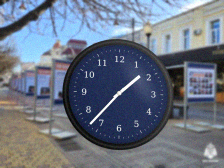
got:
**1:37**
